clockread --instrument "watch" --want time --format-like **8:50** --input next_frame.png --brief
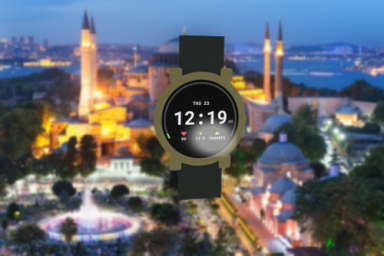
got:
**12:19**
